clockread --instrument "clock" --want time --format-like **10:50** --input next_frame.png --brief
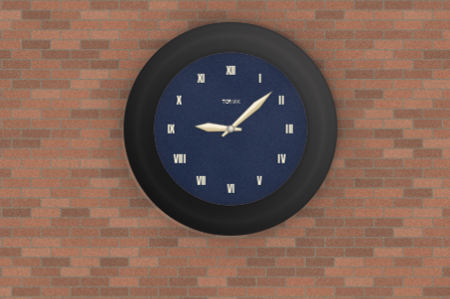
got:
**9:08**
